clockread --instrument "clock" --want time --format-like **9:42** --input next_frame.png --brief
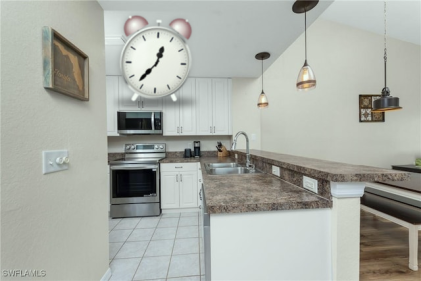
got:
**12:37**
